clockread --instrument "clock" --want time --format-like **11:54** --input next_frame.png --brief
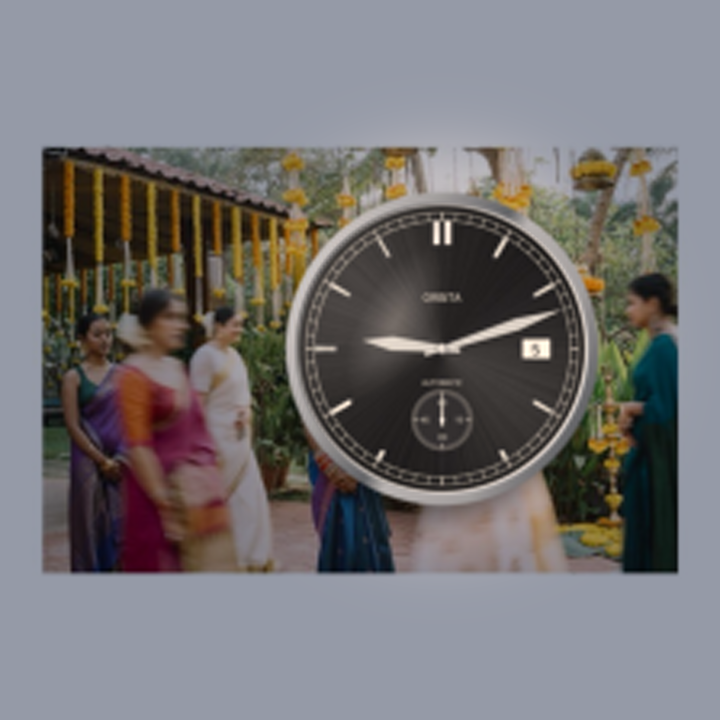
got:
**9:12**
